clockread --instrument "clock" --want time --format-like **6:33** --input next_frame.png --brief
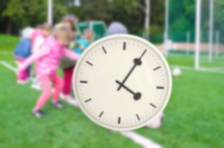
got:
**4:05**
